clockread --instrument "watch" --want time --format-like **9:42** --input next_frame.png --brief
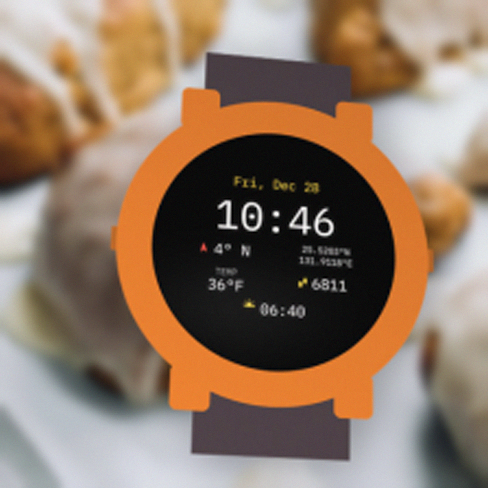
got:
**10:46**
